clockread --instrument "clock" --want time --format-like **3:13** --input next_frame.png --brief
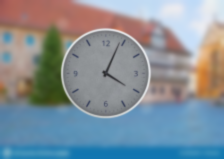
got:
**4:04**
